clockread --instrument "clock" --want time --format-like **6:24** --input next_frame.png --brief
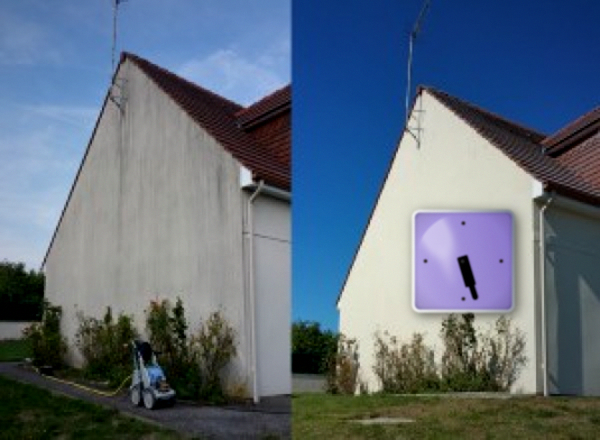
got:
**5:27**
